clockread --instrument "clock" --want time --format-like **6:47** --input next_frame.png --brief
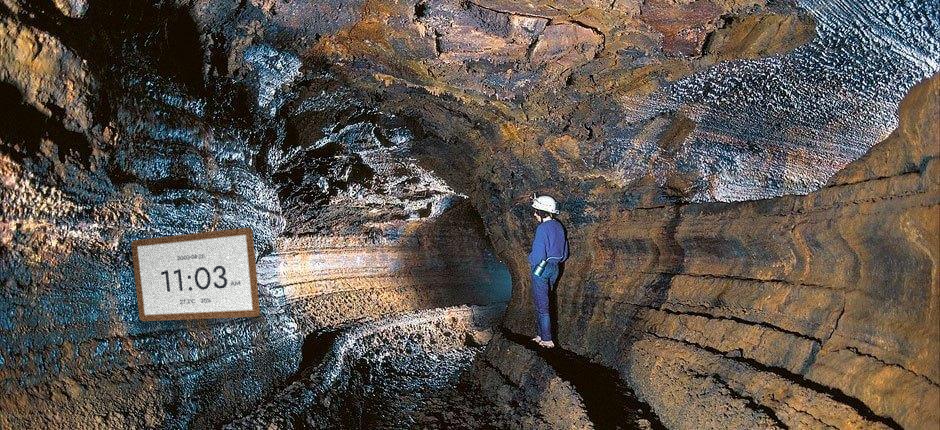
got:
**11:03**
